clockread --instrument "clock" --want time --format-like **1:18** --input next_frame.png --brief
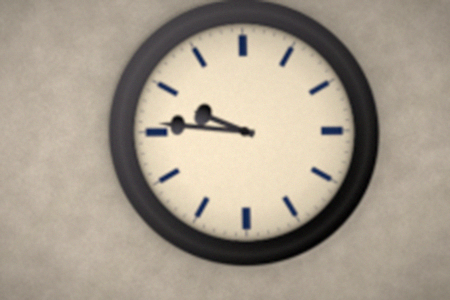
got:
**9:46**
